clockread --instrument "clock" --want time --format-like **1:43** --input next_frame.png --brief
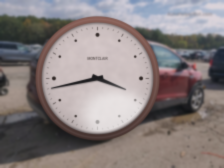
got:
**3:43**
